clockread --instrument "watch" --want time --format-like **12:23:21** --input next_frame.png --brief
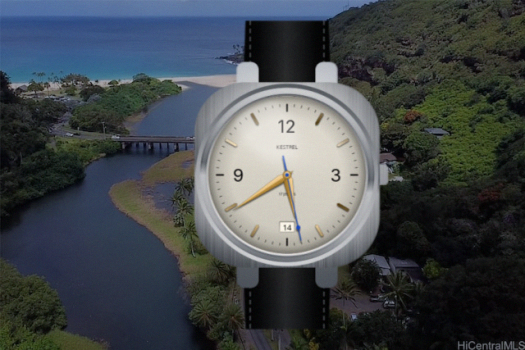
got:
**5:39:28**
